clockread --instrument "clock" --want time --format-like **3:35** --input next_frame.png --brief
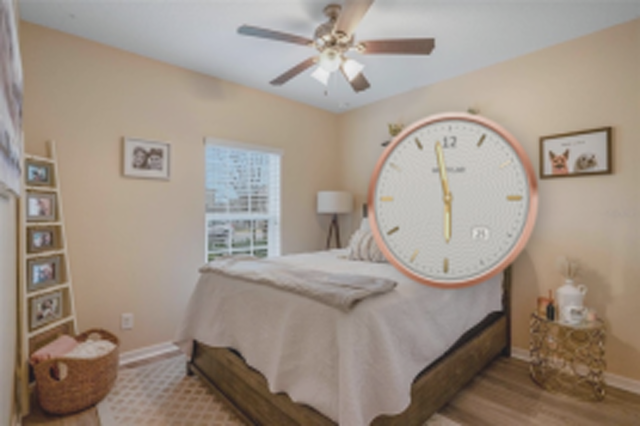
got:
**5:58**
